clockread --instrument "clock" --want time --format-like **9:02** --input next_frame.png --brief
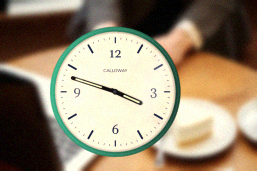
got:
**3:48**
